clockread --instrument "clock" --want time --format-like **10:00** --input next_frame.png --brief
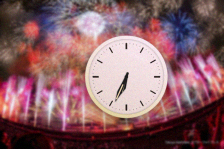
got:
**6:34**
